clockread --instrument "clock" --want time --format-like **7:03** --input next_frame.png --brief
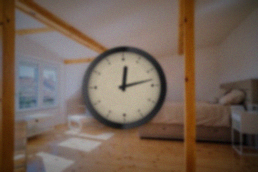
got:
**12:13**
